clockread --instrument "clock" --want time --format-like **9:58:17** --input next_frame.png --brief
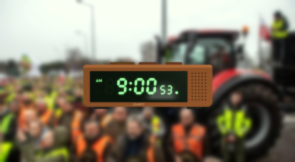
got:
**9:00:53**
